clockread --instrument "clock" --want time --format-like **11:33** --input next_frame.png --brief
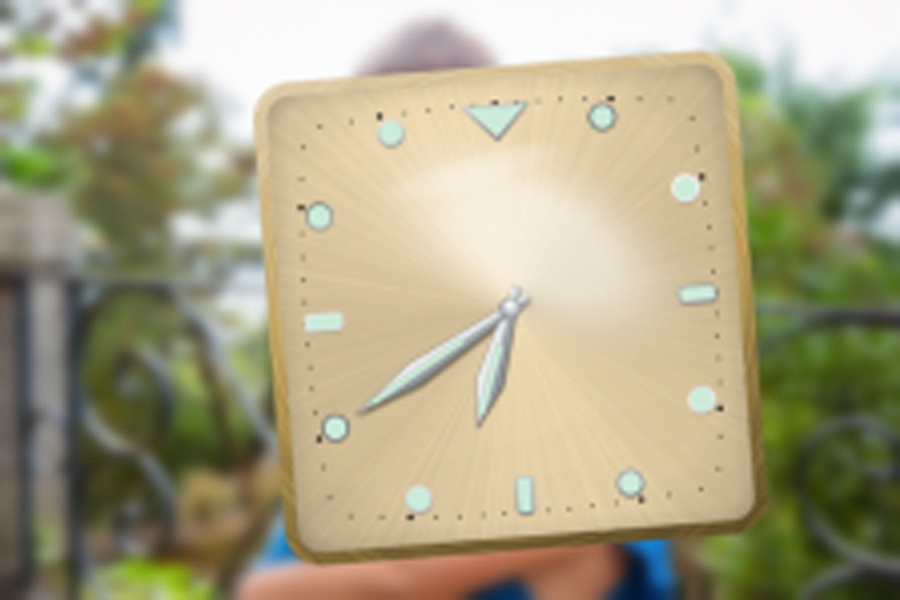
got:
**6:40**
